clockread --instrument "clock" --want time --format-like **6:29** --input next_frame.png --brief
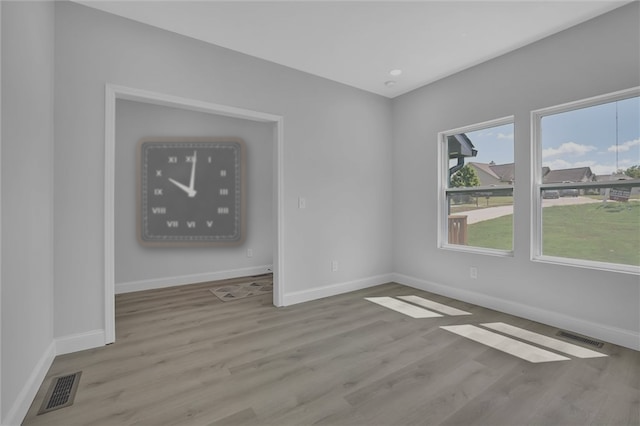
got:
**10:01**
